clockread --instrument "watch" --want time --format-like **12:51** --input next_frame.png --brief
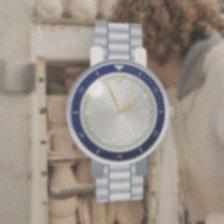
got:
**1:56**
